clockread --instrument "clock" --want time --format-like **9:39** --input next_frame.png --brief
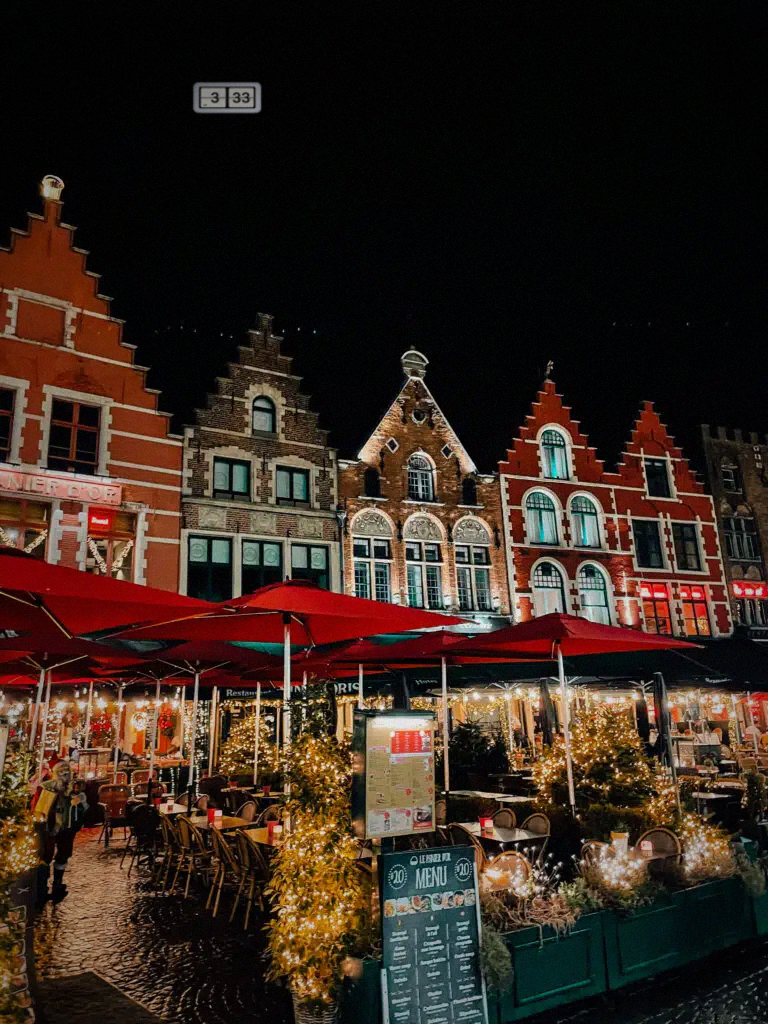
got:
**3:33**
